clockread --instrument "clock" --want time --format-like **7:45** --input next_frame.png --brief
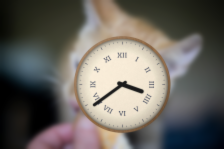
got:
**3:39**
